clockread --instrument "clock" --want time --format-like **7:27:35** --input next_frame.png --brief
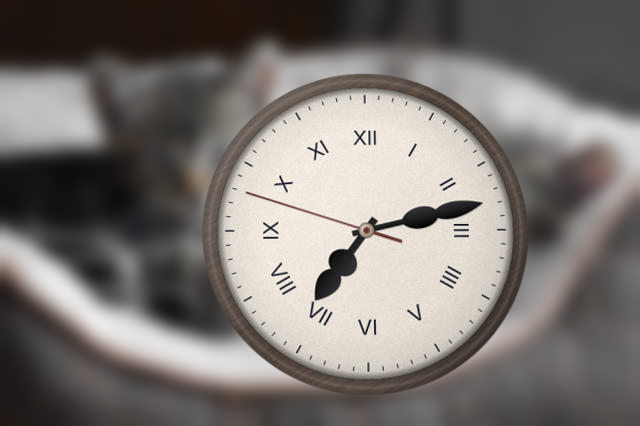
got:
**7:12:48**
